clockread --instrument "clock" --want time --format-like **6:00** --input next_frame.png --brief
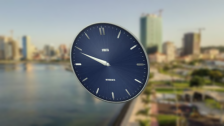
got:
**9:49**
